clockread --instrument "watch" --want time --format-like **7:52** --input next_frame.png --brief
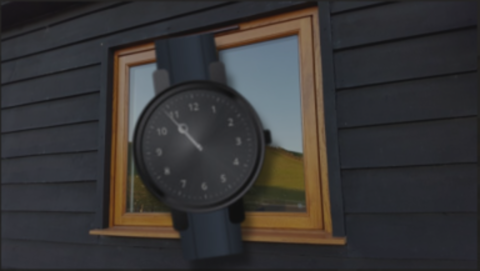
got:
**10:54**
